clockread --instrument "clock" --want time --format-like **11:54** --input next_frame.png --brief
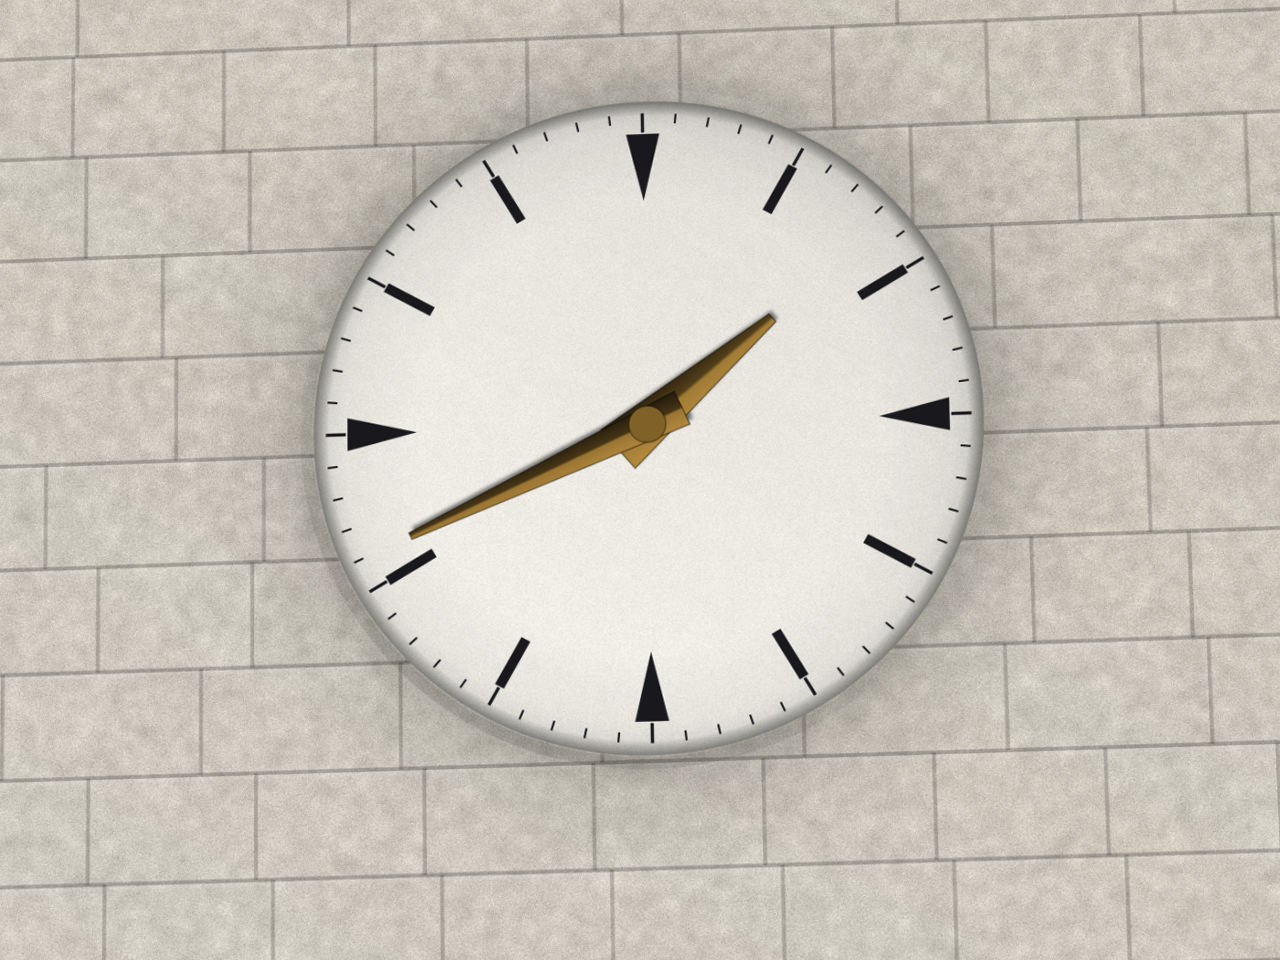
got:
**1:41**
